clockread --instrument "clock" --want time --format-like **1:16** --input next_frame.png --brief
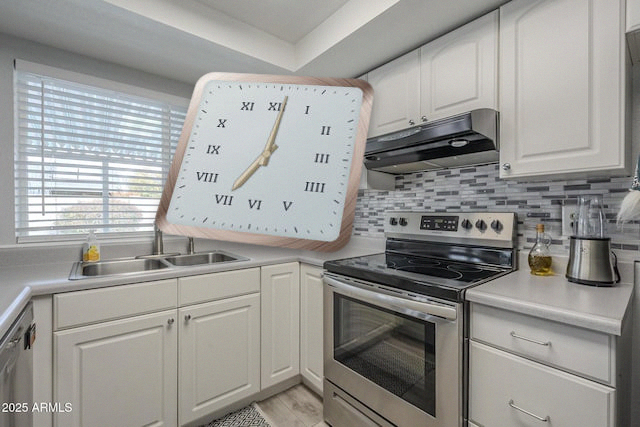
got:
**7:01**
